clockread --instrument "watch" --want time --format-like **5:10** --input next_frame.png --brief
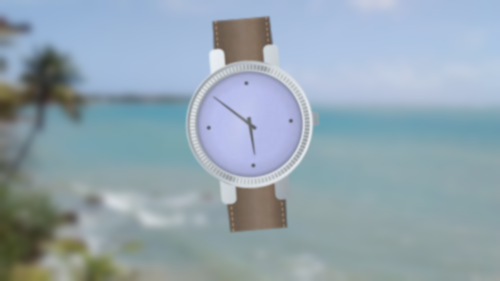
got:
**5:52**
